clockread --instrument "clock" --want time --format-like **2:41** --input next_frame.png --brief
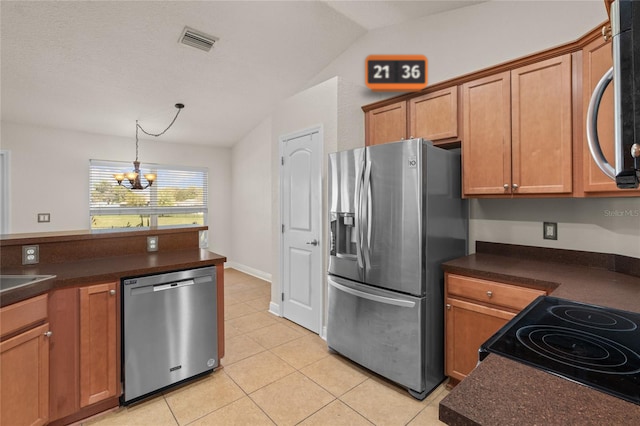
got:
**21:36**
